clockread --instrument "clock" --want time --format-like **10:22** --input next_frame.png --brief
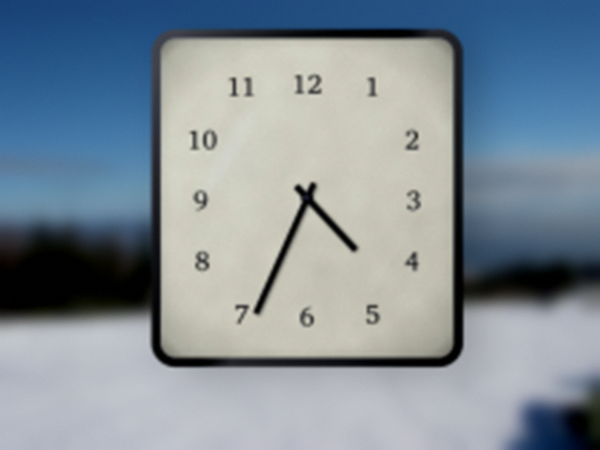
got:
**4:34**
